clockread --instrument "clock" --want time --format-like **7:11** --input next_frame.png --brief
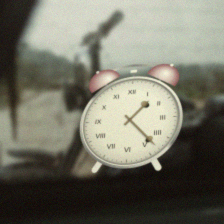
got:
**1:23**
